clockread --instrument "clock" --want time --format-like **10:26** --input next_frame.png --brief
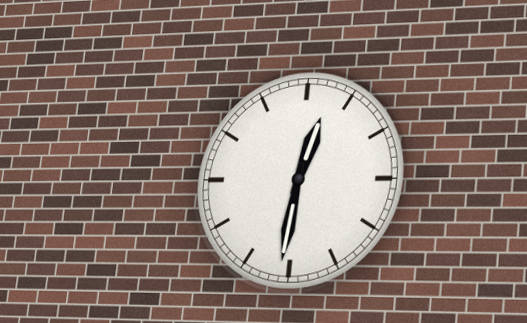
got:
**12:31**
